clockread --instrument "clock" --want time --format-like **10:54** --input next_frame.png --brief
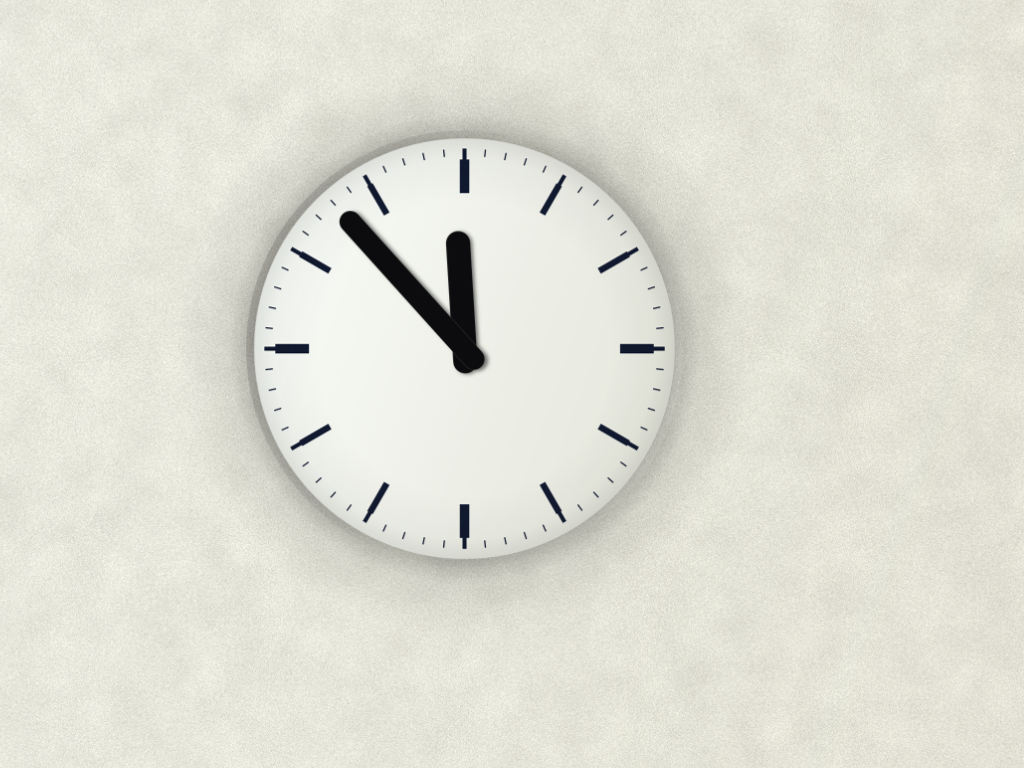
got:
**11:53**
